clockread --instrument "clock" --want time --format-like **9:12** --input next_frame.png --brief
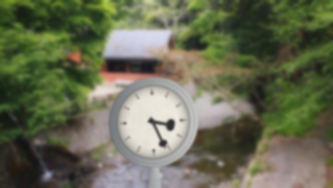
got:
**3:26**
